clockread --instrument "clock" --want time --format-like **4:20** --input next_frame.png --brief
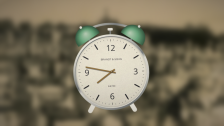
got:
**7:47**
